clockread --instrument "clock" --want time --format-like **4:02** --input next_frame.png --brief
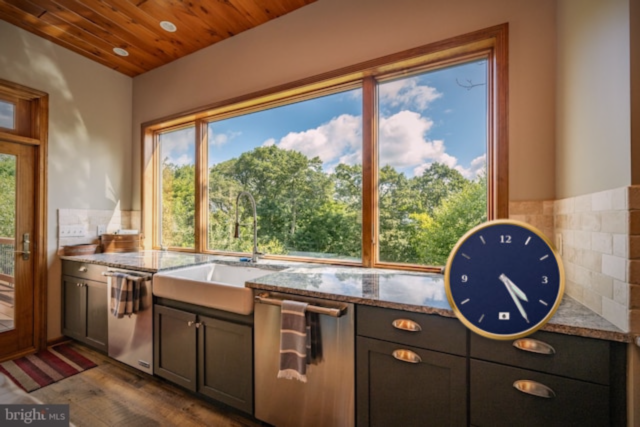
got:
**4:25**
